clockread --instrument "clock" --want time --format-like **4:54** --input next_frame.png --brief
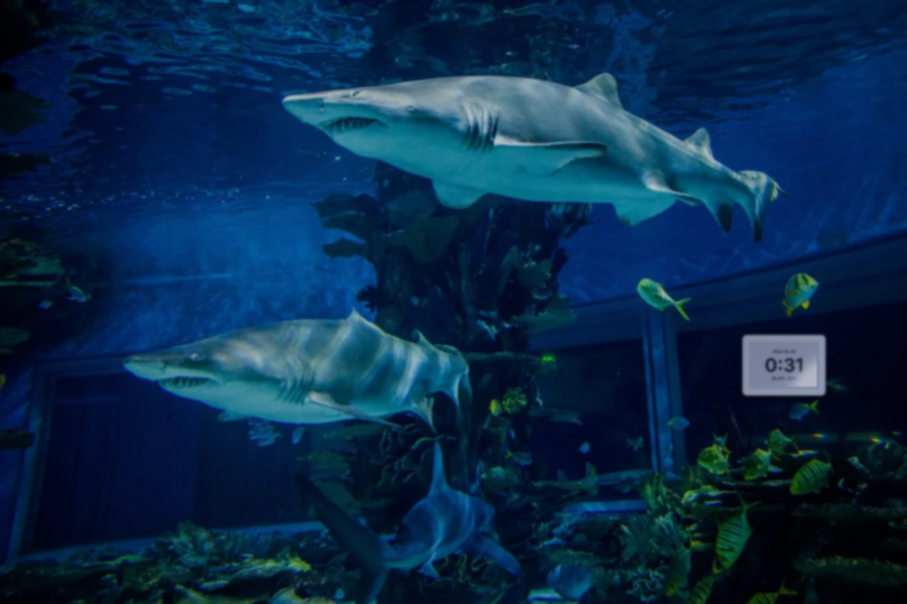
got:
**0:31**
